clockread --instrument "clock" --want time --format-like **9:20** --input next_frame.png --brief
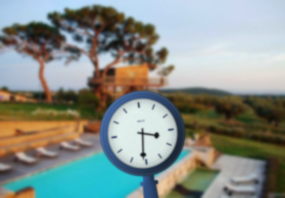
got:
**3:31**
